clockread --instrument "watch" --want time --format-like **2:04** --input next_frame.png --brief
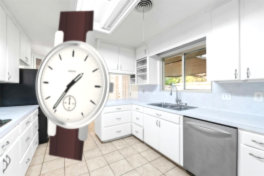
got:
**1:36**
